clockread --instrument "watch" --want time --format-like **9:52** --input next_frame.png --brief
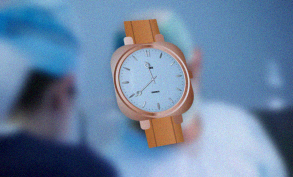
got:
**11:39**
